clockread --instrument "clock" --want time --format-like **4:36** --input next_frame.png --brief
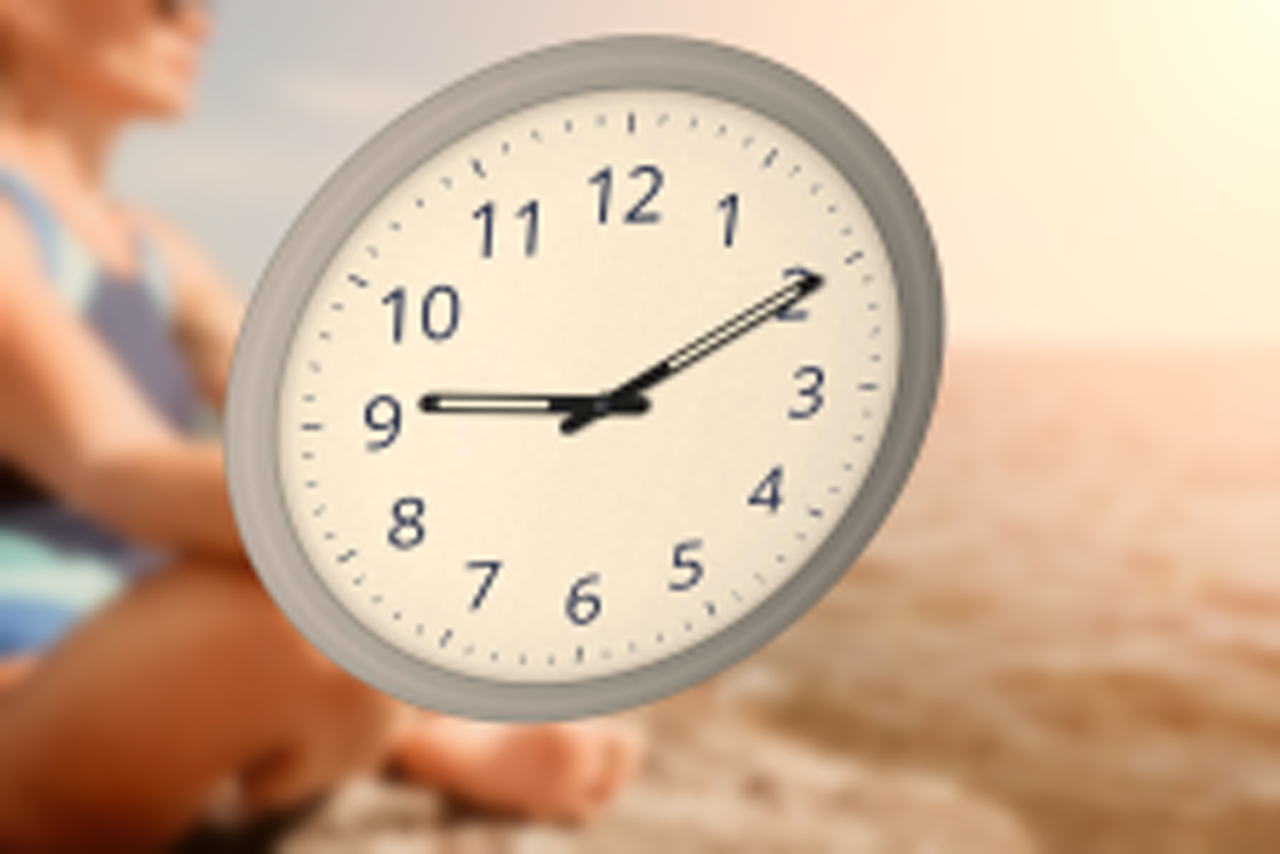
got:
**9:10**
